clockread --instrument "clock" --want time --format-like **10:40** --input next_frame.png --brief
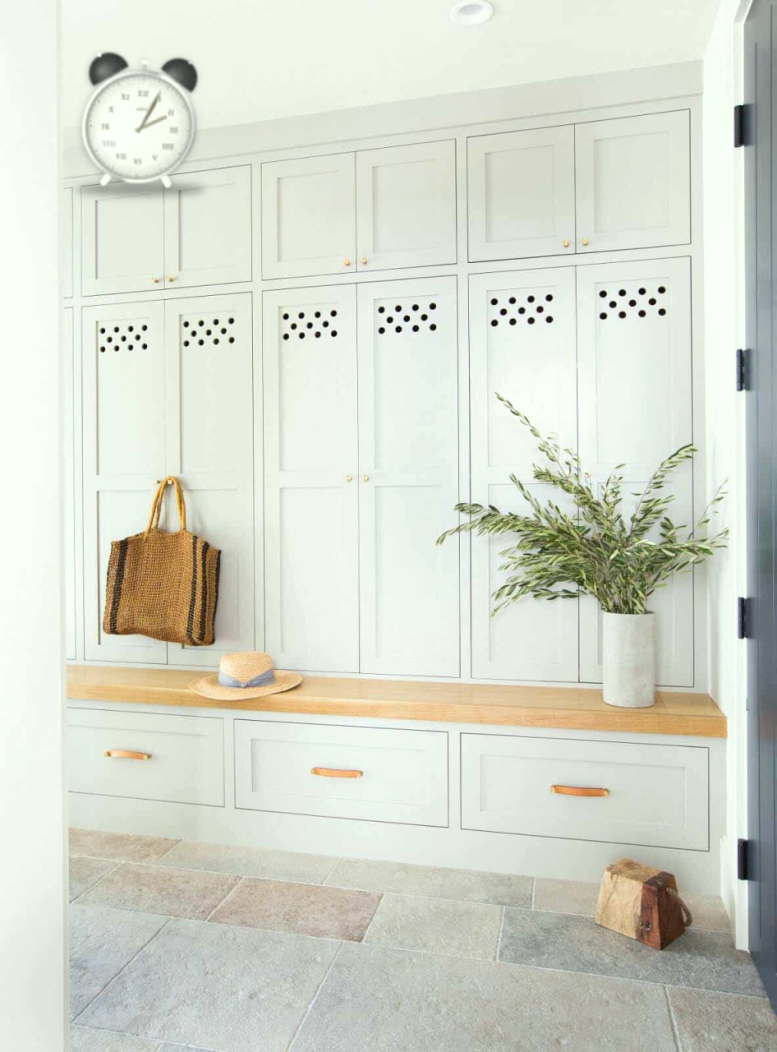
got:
**2:04**
